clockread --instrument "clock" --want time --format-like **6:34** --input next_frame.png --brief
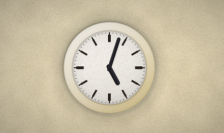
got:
**5:03**
